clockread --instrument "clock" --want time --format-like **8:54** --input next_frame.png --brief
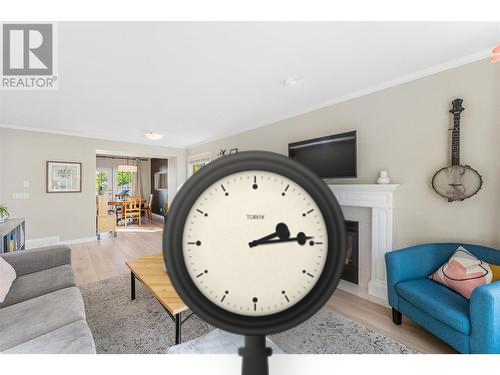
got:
**2:14**
